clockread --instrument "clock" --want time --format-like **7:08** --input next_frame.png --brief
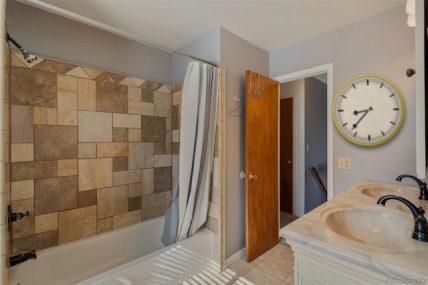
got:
**8:37**
